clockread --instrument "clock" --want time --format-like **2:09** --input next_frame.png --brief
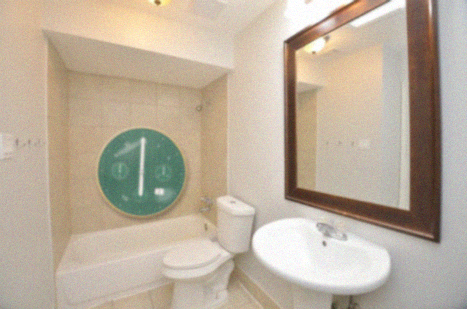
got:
**6:00**
